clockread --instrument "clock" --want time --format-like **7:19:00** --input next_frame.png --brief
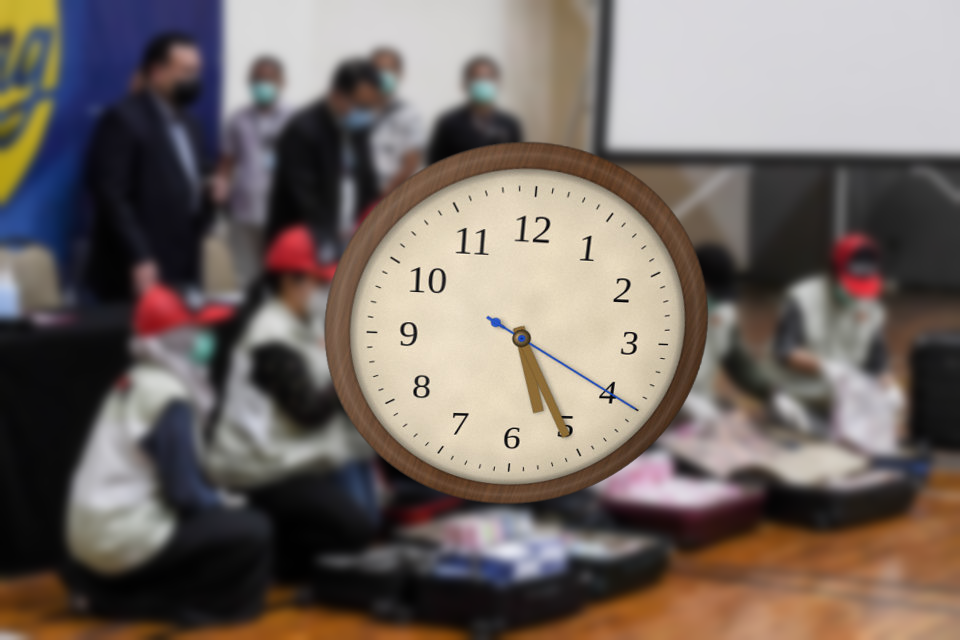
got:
**5:25:20**
